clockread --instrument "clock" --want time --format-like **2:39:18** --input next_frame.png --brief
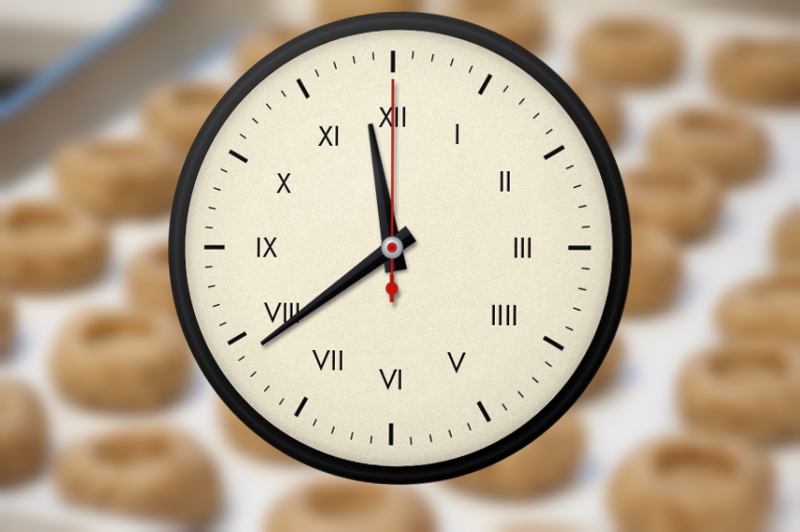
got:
**11:39:00**
